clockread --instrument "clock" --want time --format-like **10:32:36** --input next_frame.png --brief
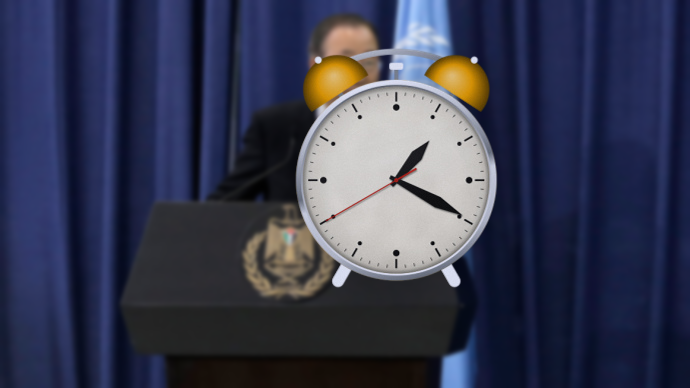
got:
**1:19:40**
